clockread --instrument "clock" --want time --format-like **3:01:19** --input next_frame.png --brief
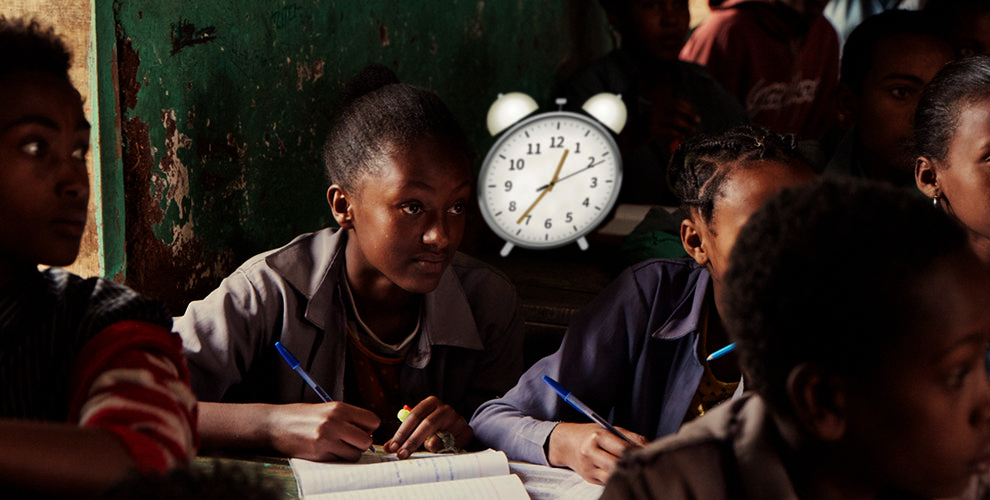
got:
**12:36:11**
